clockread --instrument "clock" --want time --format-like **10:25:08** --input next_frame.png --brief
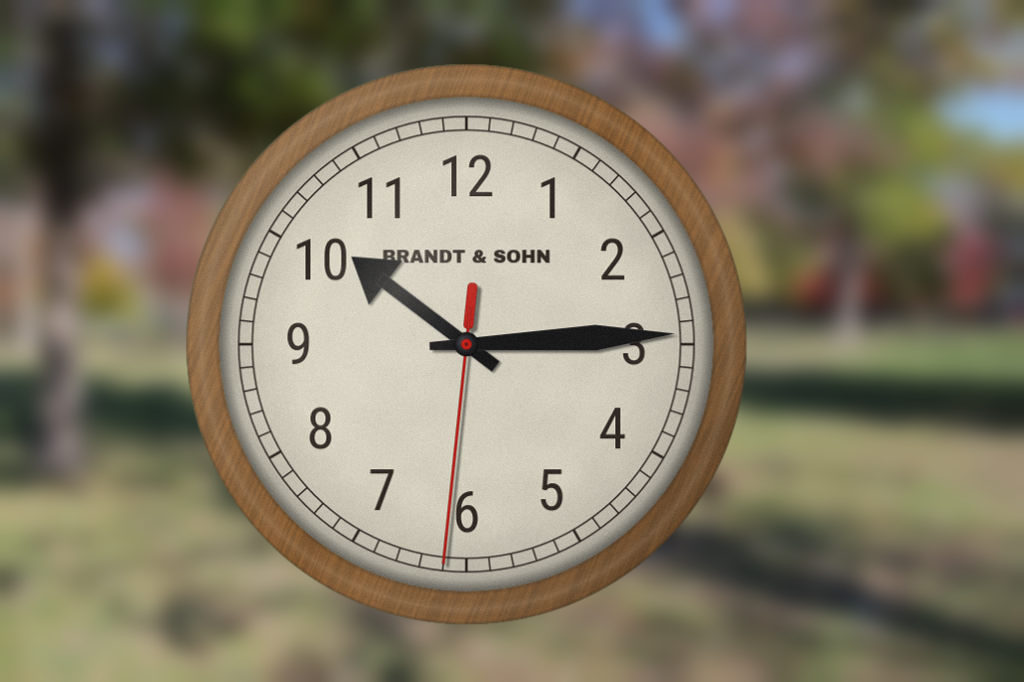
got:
**10:14:31**
